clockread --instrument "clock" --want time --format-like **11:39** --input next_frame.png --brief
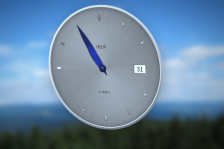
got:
**10:55**
